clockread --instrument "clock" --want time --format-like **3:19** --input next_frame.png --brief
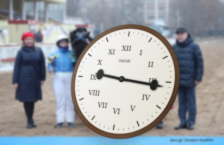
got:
**9:16**
